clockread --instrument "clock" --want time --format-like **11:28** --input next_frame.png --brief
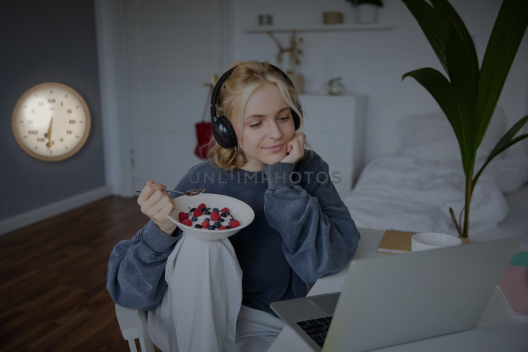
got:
**6:31**
